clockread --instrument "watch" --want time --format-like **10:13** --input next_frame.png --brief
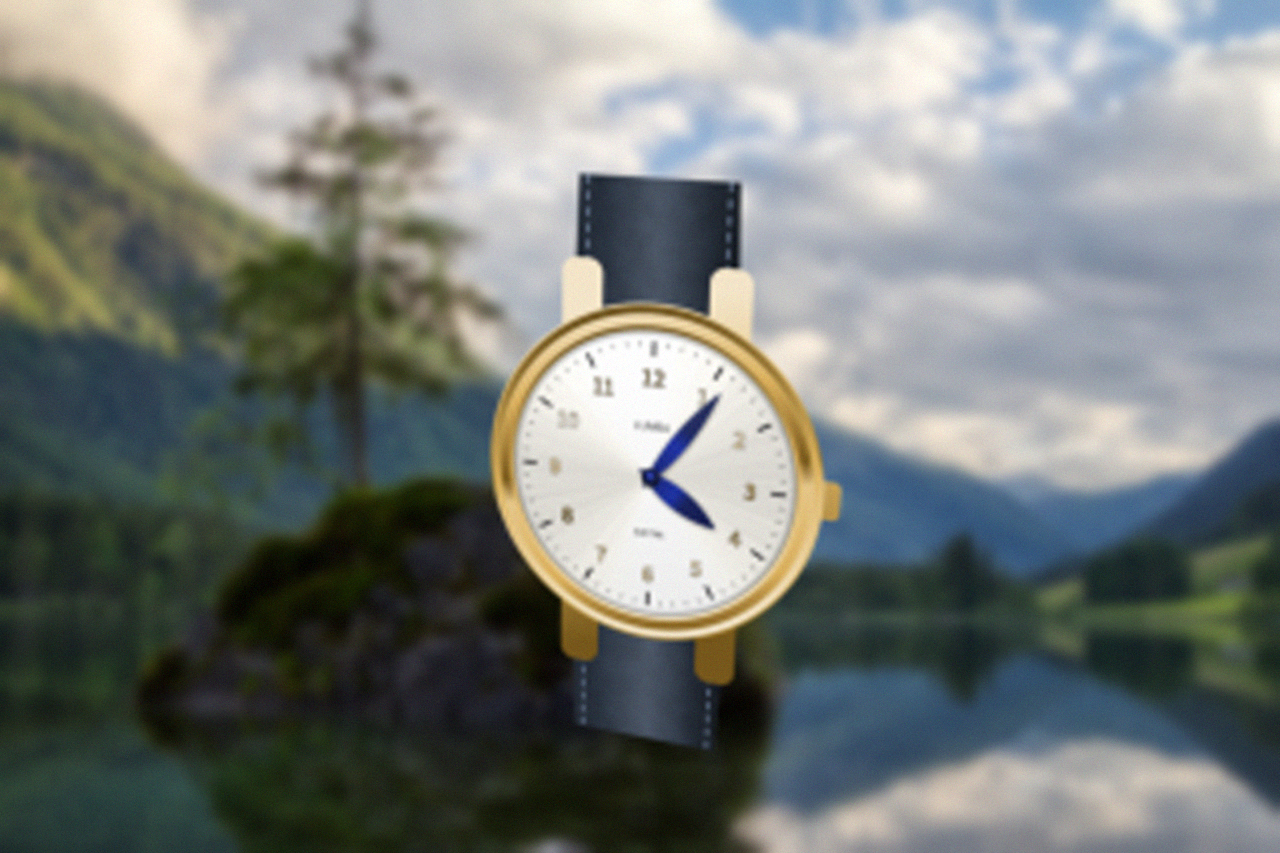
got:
**4:06**
